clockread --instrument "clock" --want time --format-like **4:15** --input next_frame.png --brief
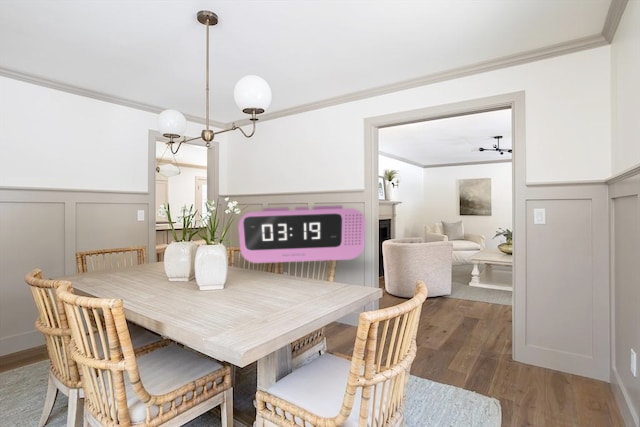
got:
**3:19**
